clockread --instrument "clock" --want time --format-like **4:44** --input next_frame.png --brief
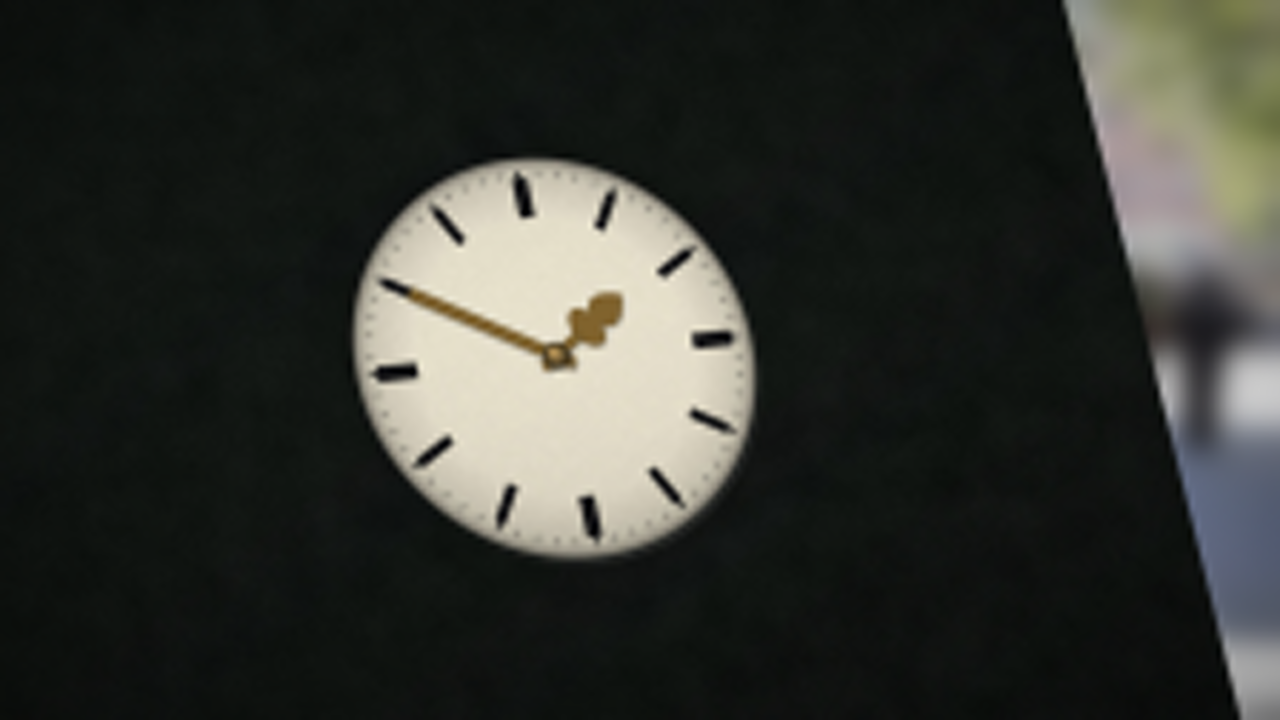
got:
**1:50**
